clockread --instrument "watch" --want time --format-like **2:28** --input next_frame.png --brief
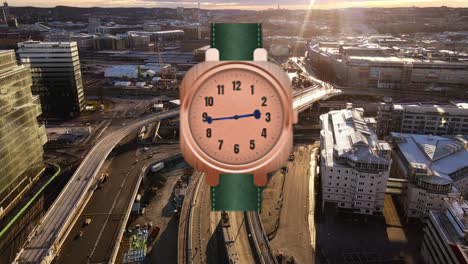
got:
**2:44**
